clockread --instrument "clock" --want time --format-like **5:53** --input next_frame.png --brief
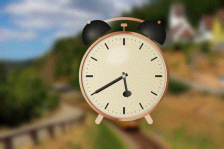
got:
**5:40**
